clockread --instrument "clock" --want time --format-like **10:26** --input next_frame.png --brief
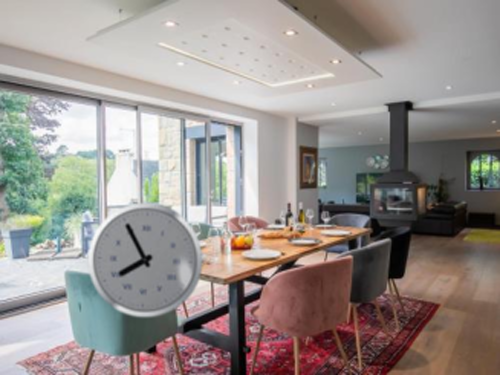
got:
**7:55**
